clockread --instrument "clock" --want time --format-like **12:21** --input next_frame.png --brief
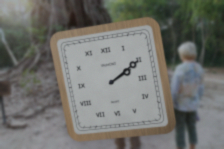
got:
**2:10**
